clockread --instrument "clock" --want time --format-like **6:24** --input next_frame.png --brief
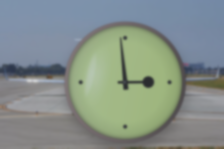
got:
**2:59**
